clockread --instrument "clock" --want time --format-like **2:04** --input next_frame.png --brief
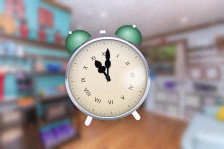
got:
**11:01**
